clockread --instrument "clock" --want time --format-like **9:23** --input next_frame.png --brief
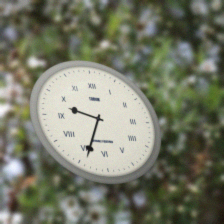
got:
**9:34**
